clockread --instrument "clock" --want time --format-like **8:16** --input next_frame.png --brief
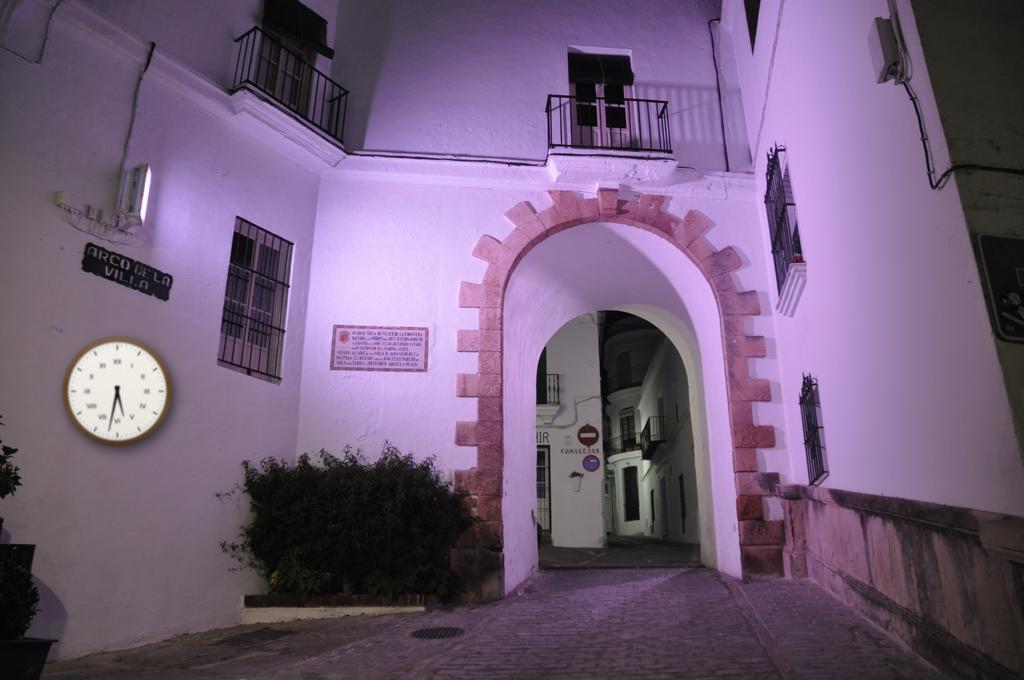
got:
**5:32**
